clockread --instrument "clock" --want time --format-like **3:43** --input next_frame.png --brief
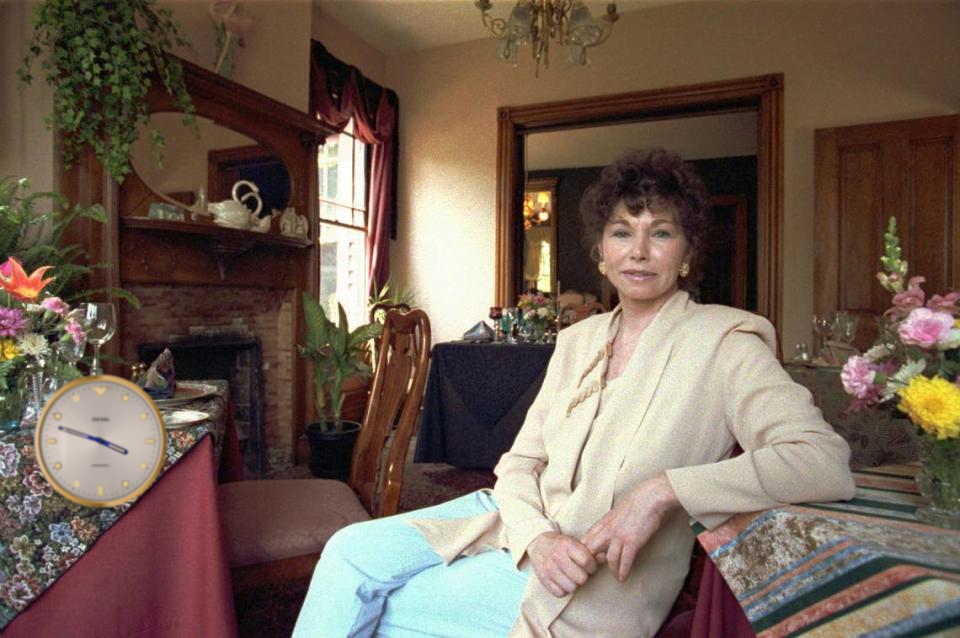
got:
**3:48**
